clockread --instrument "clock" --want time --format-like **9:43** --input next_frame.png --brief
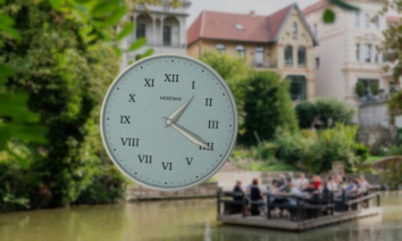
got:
**1:20**
